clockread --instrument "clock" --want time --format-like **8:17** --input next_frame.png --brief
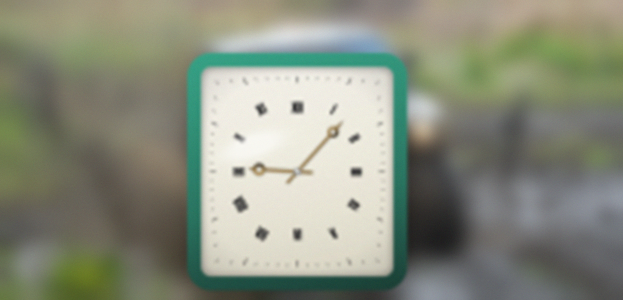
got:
**9:07**
